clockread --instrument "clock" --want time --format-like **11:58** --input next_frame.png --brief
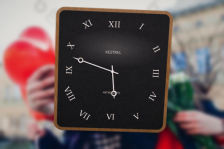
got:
**5:48**
